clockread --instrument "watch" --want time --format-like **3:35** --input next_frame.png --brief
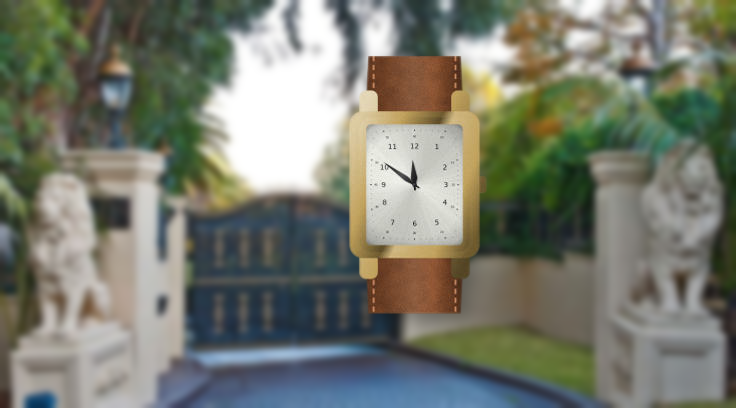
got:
**11:51**
